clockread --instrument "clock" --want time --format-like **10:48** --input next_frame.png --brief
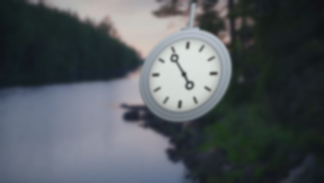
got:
**4:54**
